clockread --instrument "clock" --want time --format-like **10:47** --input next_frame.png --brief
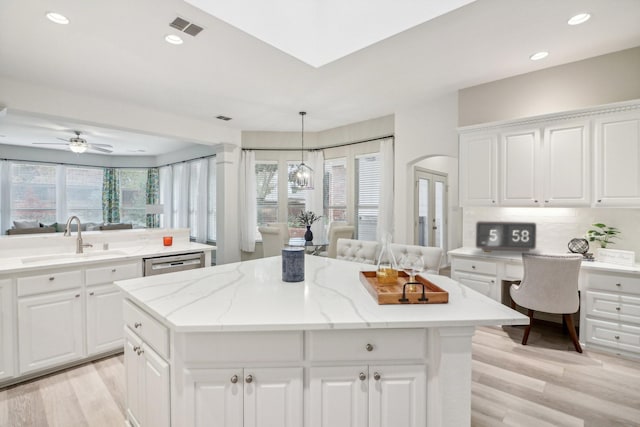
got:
**5:58**
